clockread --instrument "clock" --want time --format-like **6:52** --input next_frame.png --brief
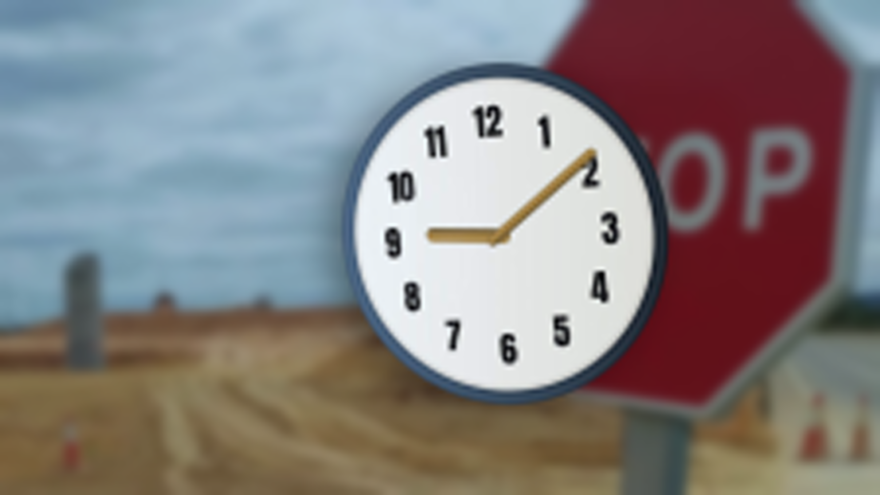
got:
**9:09**
